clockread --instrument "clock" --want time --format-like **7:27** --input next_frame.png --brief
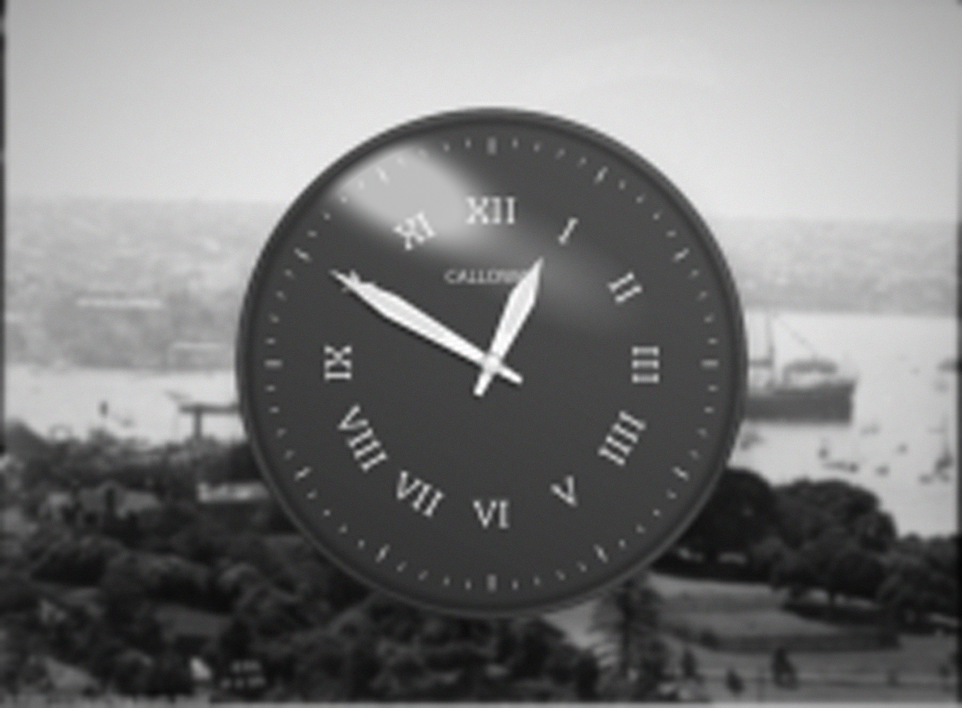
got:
**12:50**
